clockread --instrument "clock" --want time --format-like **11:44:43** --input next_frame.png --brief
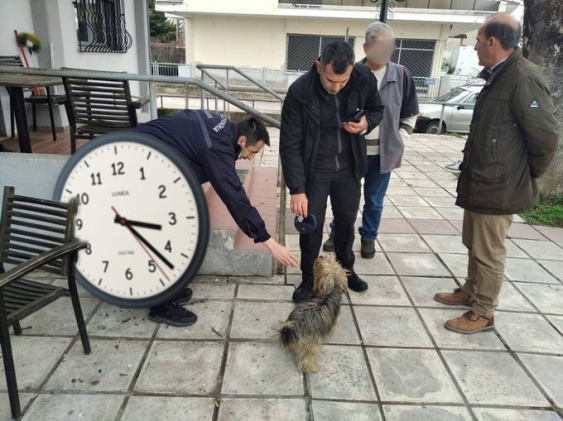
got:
**3:22:24**
